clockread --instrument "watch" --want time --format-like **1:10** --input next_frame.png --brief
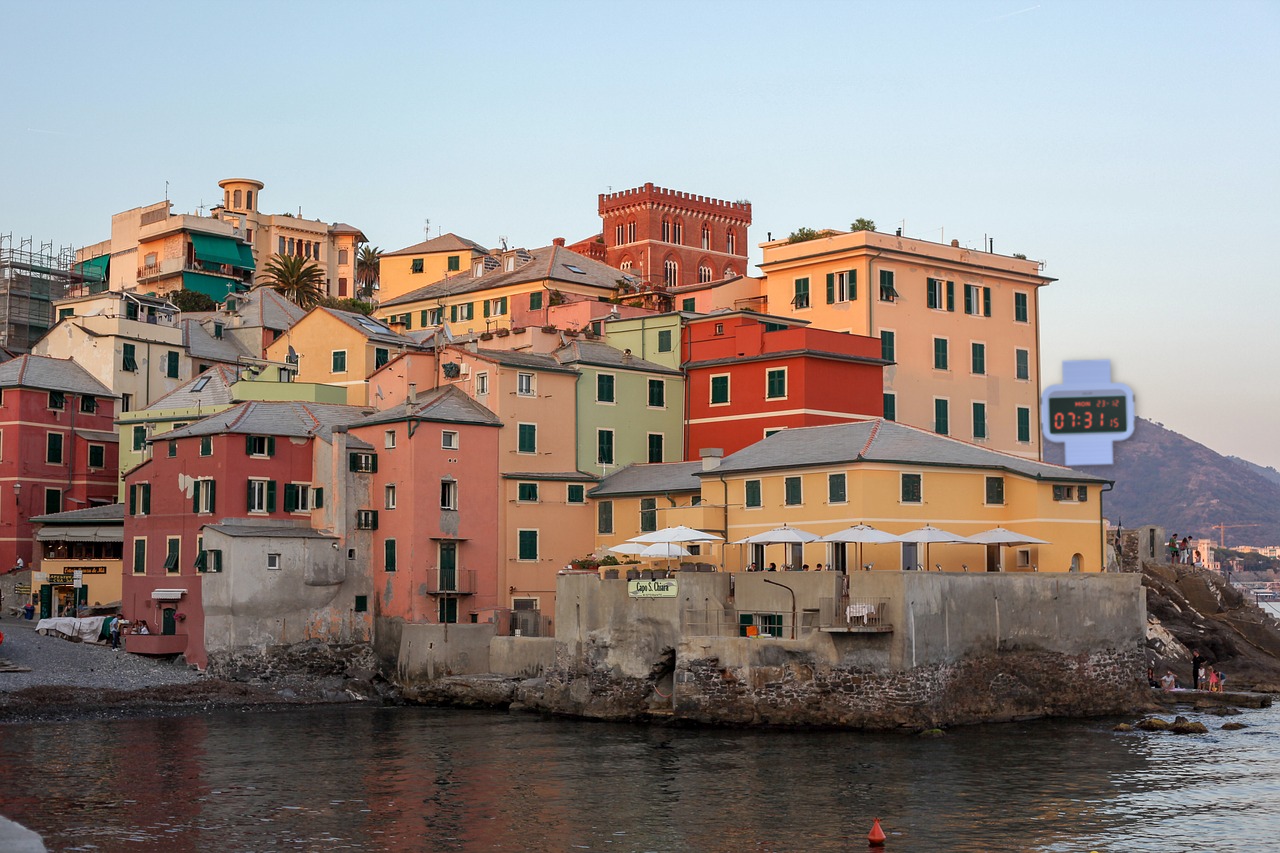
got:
**7:31**
